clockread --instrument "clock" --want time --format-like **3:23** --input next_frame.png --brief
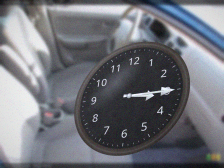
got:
**3:15**
